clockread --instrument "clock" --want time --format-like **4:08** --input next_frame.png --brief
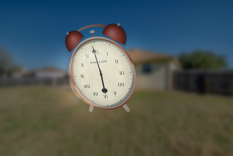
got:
**5:59**
